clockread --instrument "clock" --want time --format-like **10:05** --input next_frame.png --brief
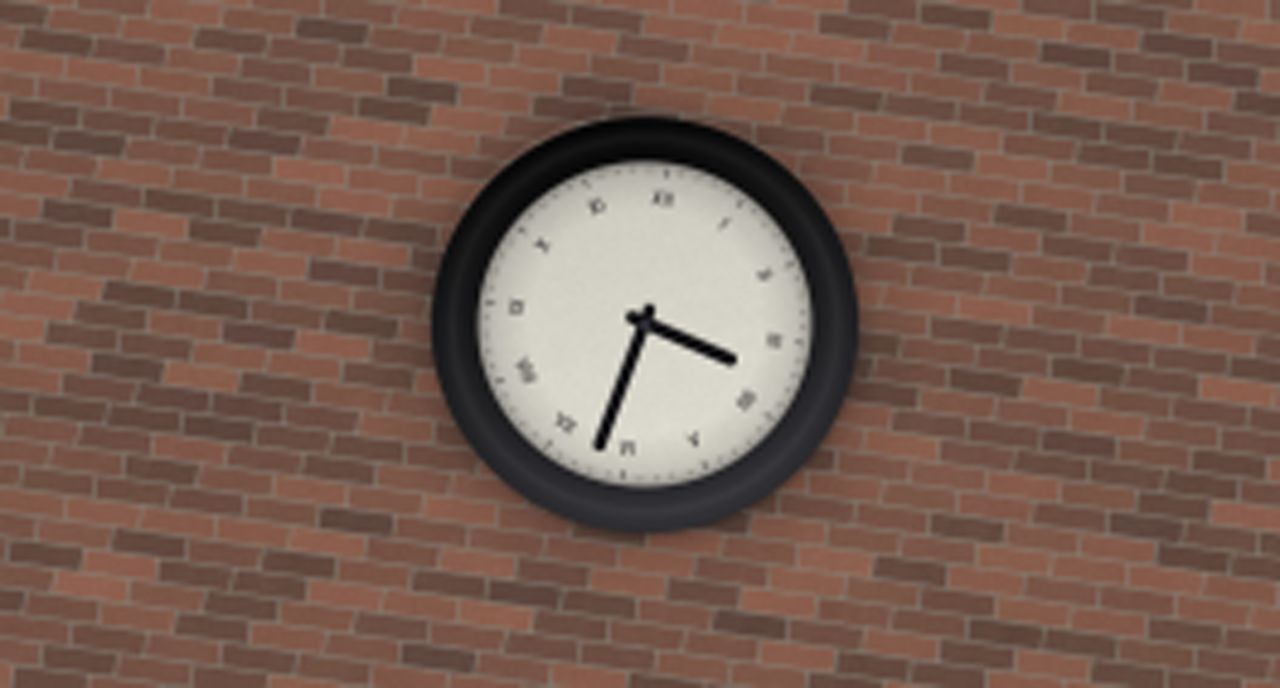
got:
**3:32**
